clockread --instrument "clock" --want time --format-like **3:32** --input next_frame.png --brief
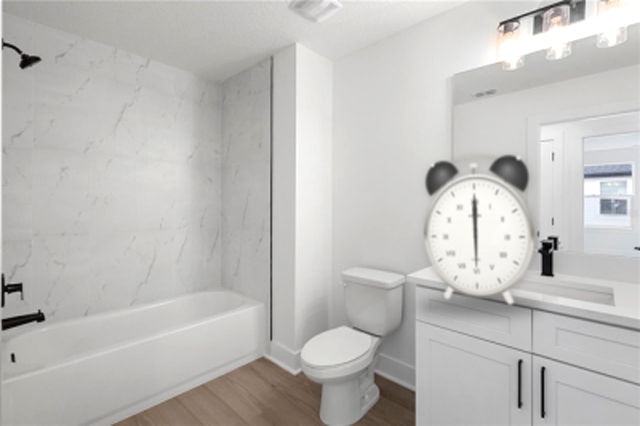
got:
**6:00**
